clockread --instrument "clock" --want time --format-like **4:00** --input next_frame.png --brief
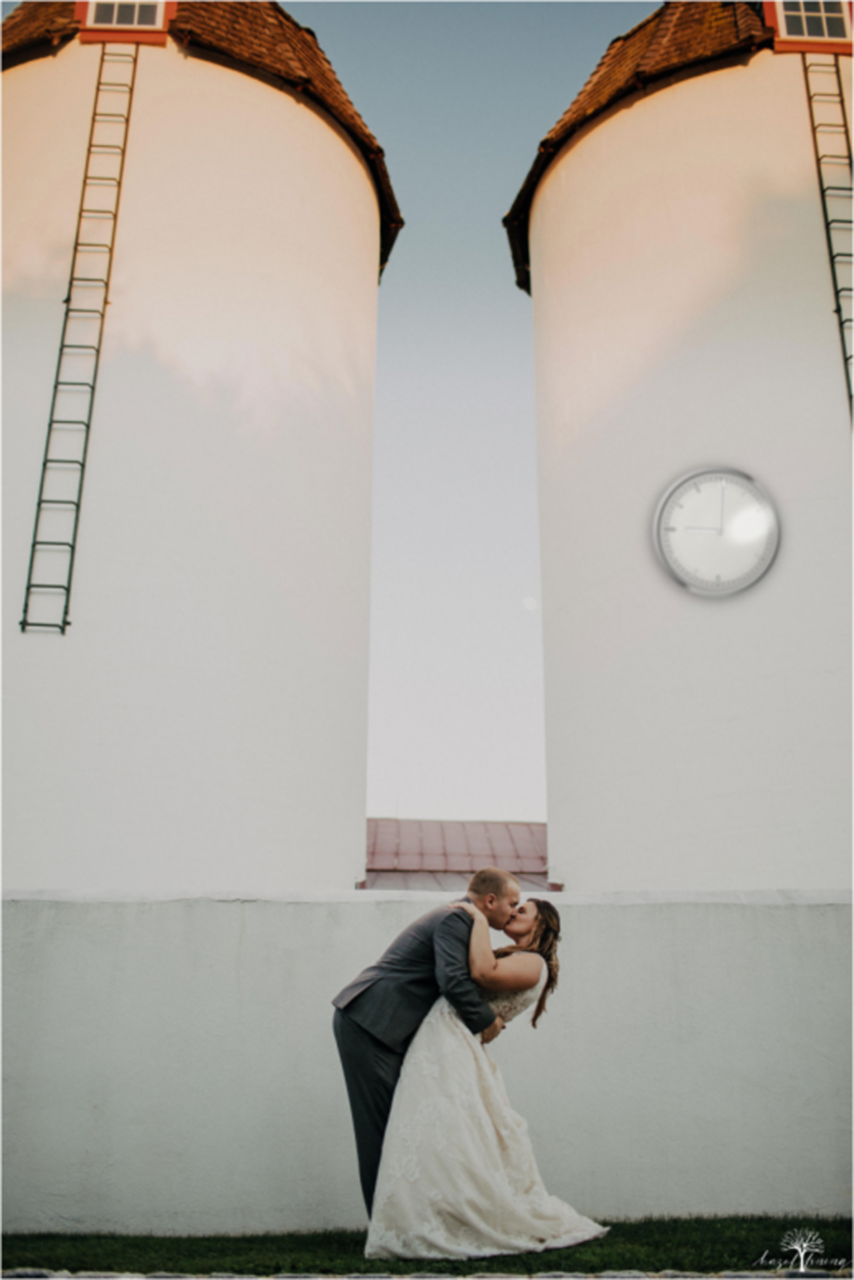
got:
**9:00**
